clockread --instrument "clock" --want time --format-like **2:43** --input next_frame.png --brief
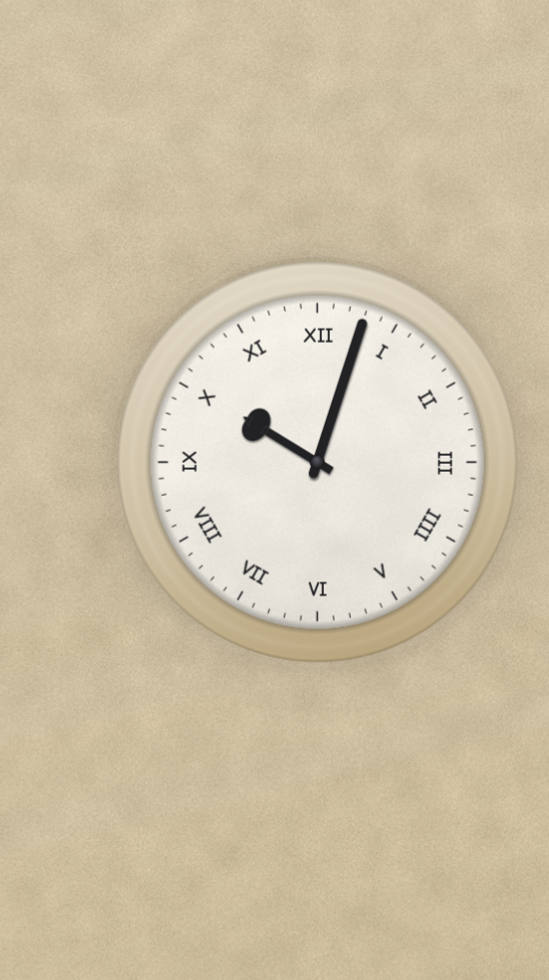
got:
**10:03**
